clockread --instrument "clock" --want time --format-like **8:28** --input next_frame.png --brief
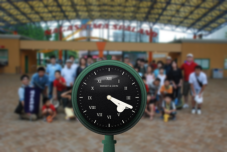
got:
**4:19**
